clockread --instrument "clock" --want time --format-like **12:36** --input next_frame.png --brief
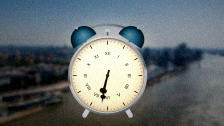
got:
**6:32**
